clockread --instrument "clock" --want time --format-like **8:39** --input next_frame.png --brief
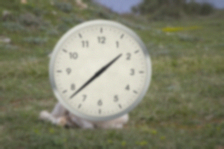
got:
**1:38**
